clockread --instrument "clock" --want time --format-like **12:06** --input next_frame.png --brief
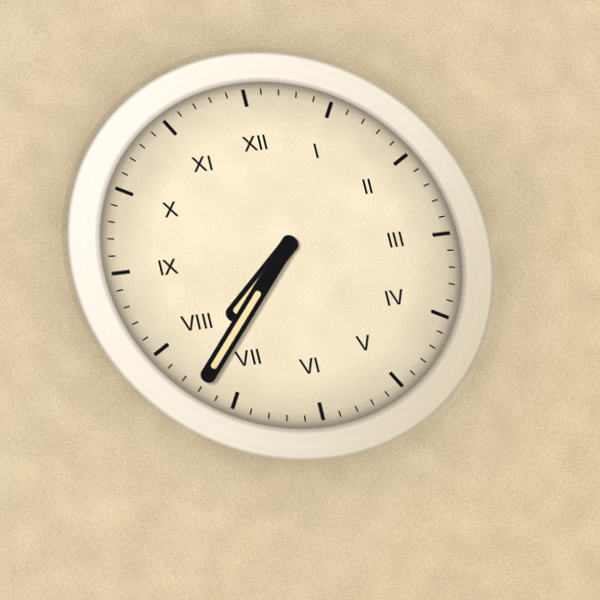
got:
**7:37**
